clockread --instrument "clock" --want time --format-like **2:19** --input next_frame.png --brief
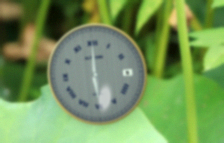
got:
**6:00**
